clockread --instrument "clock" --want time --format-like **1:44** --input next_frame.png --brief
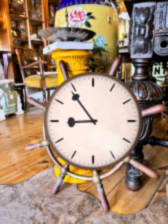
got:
**8:54**
